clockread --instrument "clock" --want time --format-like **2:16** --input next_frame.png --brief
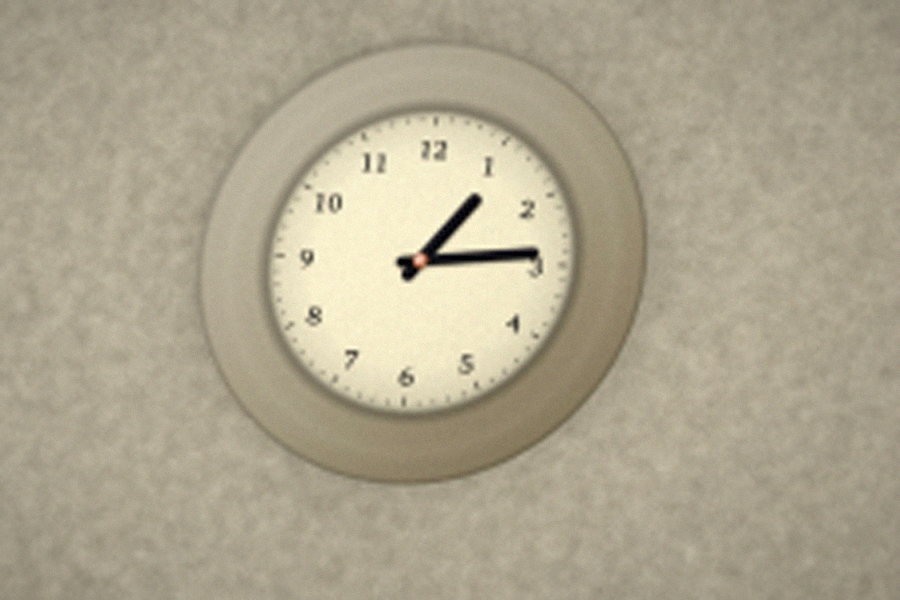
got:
**1:14**
